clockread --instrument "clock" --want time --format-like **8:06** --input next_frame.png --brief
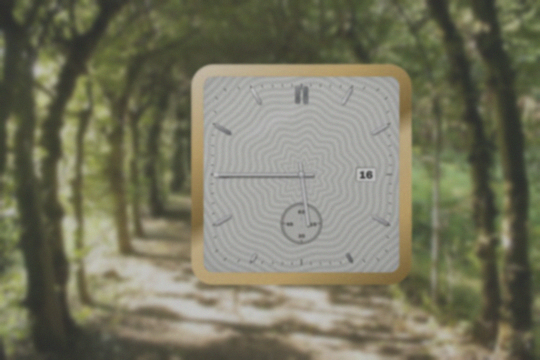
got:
**5:45**
